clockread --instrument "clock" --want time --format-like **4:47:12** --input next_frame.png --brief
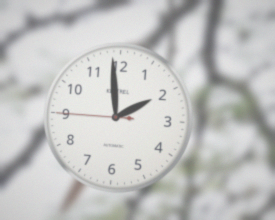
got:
**1:58:45**
